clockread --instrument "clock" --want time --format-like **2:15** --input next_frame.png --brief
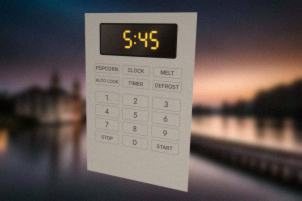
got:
**5:45**
